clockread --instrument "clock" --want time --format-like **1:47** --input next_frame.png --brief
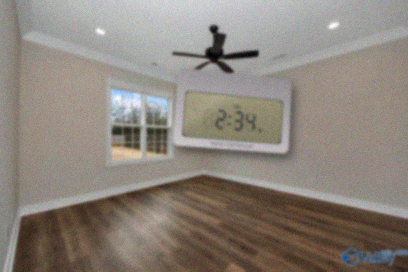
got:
**2:34**
